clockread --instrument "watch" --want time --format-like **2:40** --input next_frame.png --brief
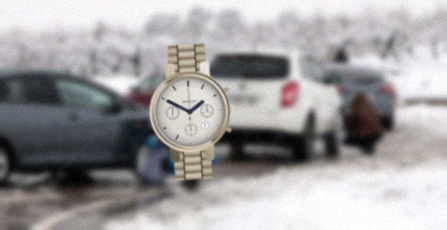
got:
**1:50**
